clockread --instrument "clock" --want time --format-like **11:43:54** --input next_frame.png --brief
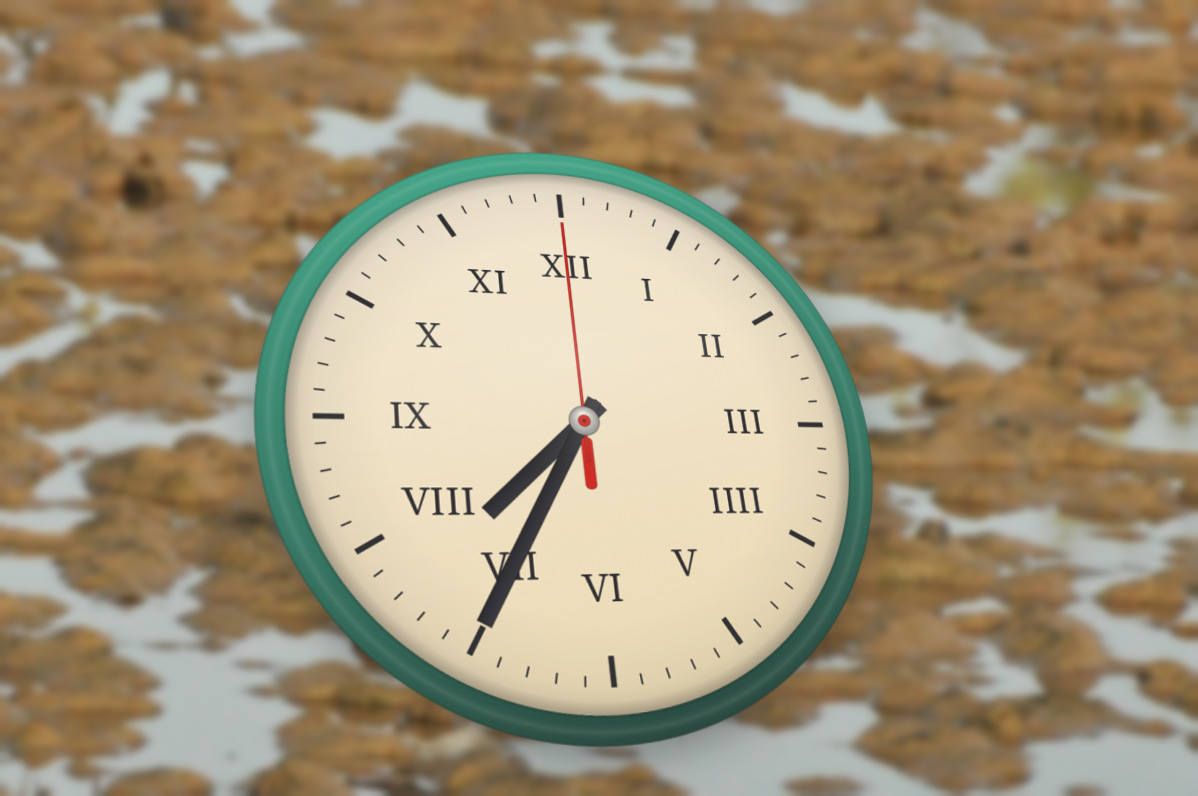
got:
**7:35:00**
